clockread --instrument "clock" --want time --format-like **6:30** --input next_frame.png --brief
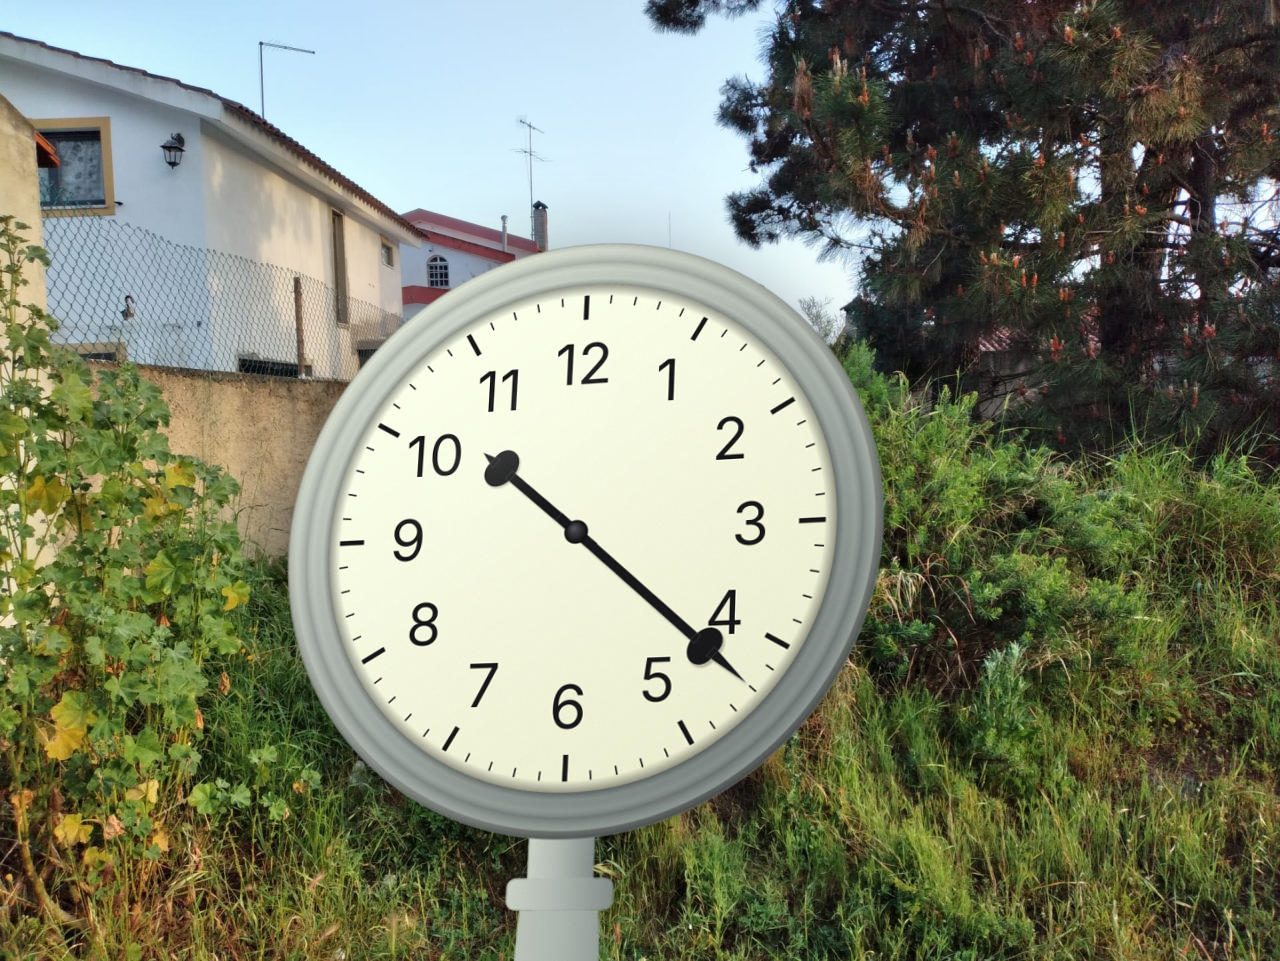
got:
**10:22**
